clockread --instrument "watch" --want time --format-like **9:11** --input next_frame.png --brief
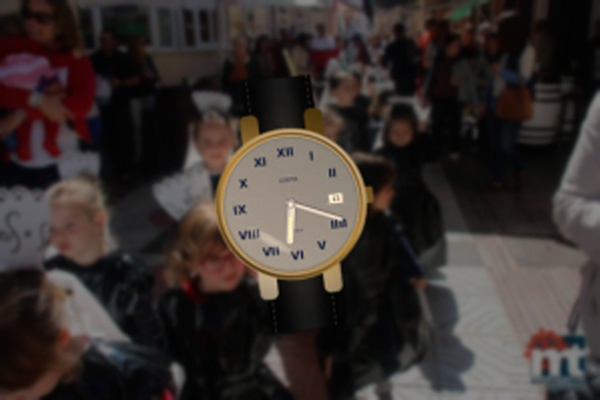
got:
**6:19**
